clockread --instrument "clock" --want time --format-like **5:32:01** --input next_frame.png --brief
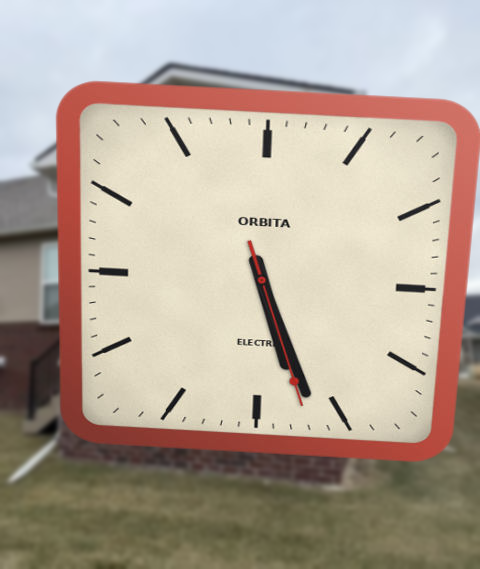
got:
**5:26:27**
